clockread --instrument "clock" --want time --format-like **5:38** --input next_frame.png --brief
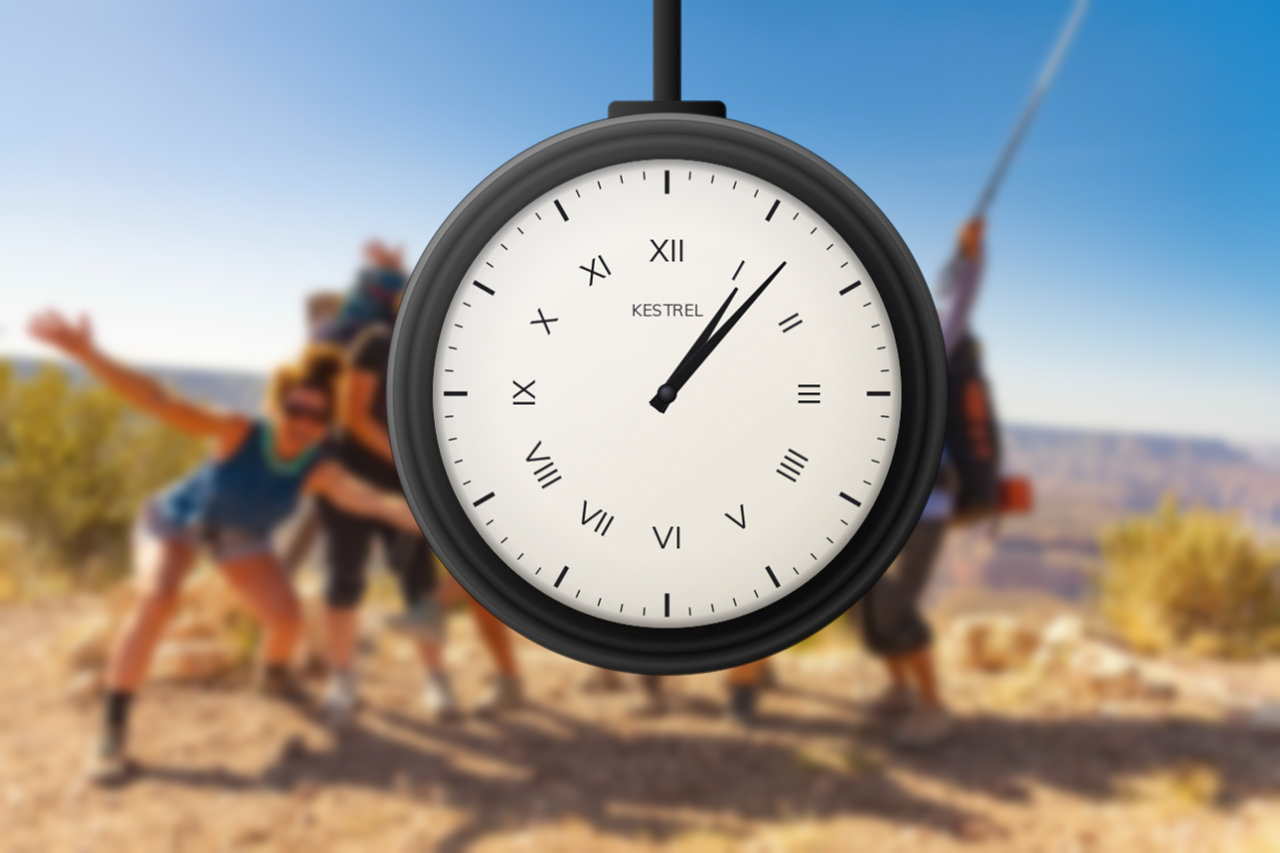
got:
**1:07**
